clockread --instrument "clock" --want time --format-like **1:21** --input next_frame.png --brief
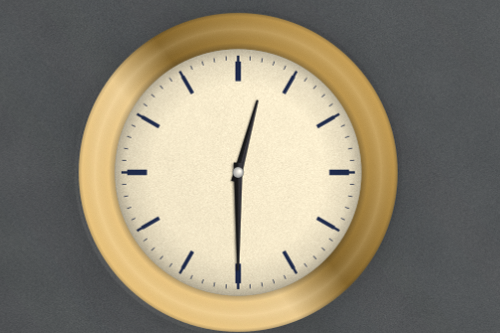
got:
**12:30**
